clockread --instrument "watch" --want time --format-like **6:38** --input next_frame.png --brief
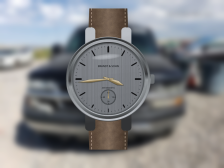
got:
**3:44**
